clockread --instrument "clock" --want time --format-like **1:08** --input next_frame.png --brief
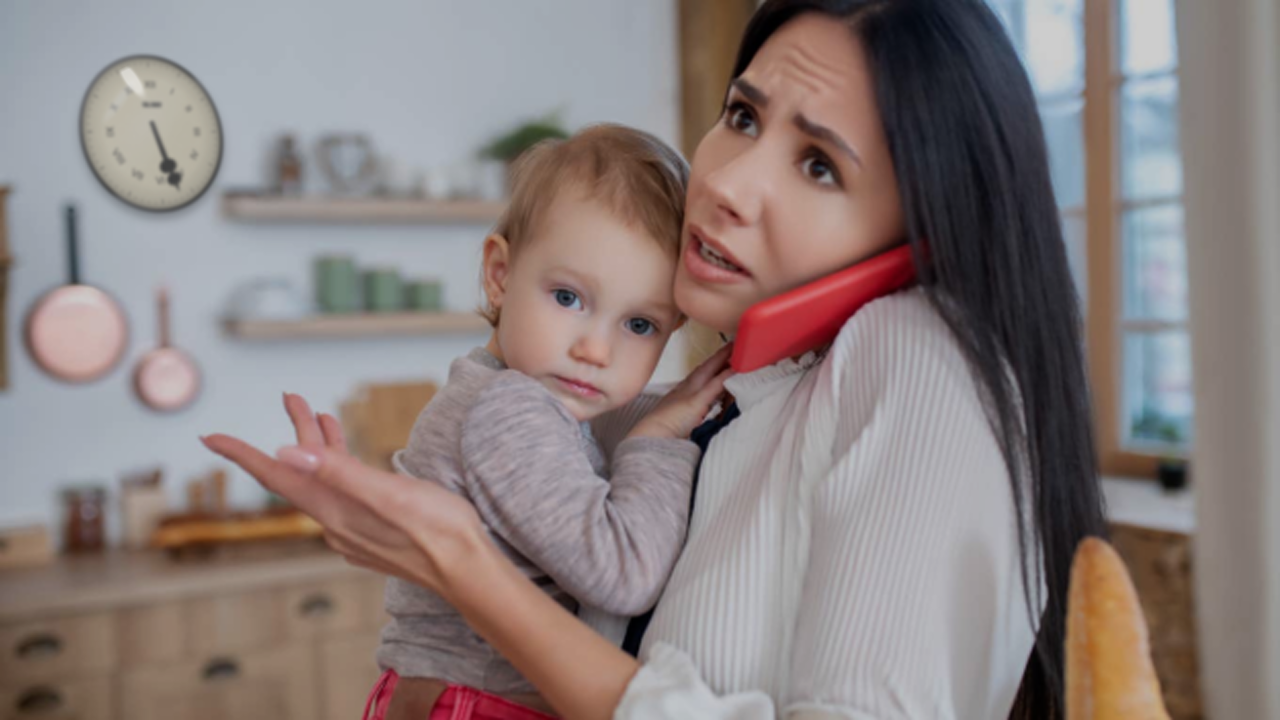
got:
**5:27**
